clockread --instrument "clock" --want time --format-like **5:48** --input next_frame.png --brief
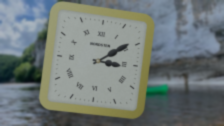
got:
**3:09**
